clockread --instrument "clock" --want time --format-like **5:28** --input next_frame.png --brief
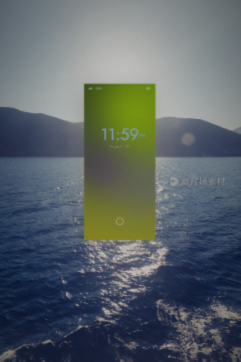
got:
**11:59**
